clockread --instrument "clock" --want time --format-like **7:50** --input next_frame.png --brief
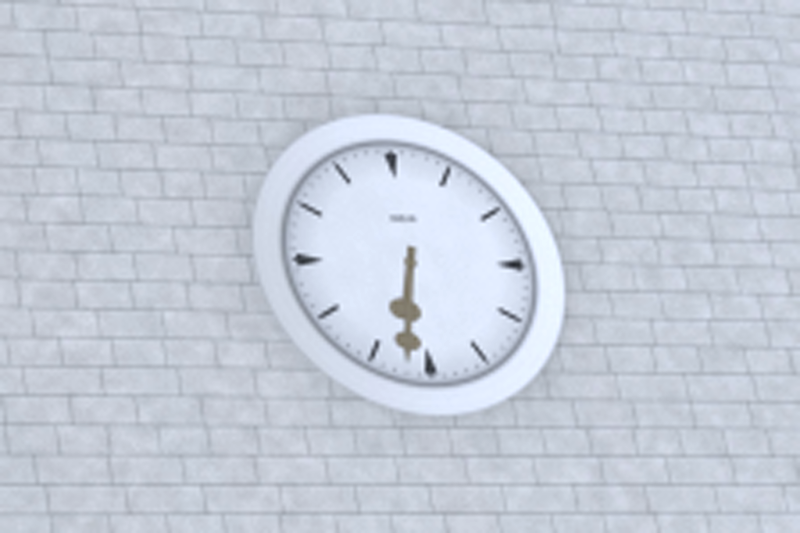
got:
**6:32**
